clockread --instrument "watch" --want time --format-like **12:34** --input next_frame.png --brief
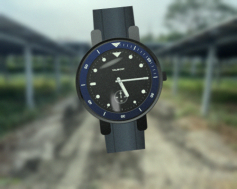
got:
**5:15**
